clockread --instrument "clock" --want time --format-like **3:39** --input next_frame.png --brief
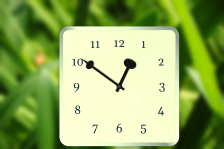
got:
**12:51**
